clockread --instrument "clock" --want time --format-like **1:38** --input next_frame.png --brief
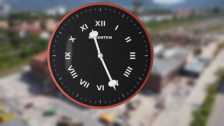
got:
**11:26**
